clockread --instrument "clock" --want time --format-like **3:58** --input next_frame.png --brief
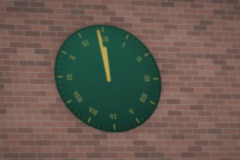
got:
**11:59**
